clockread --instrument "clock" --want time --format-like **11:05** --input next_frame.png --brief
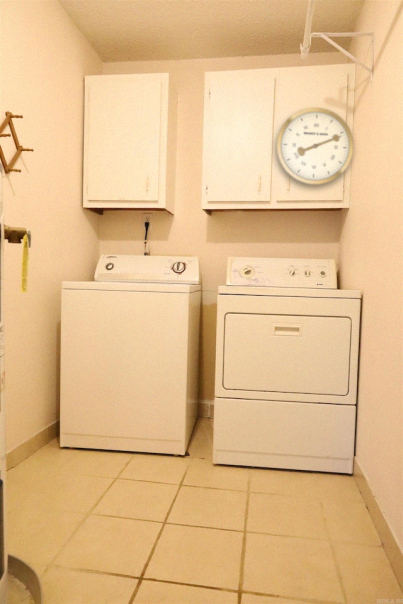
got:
**8:11**
